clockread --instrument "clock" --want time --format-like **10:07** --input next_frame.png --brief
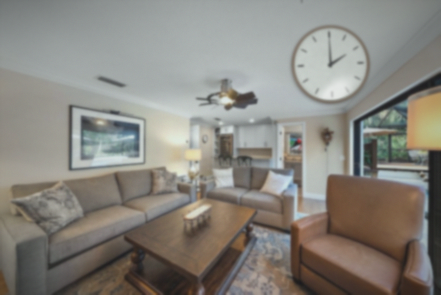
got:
**2:00**
